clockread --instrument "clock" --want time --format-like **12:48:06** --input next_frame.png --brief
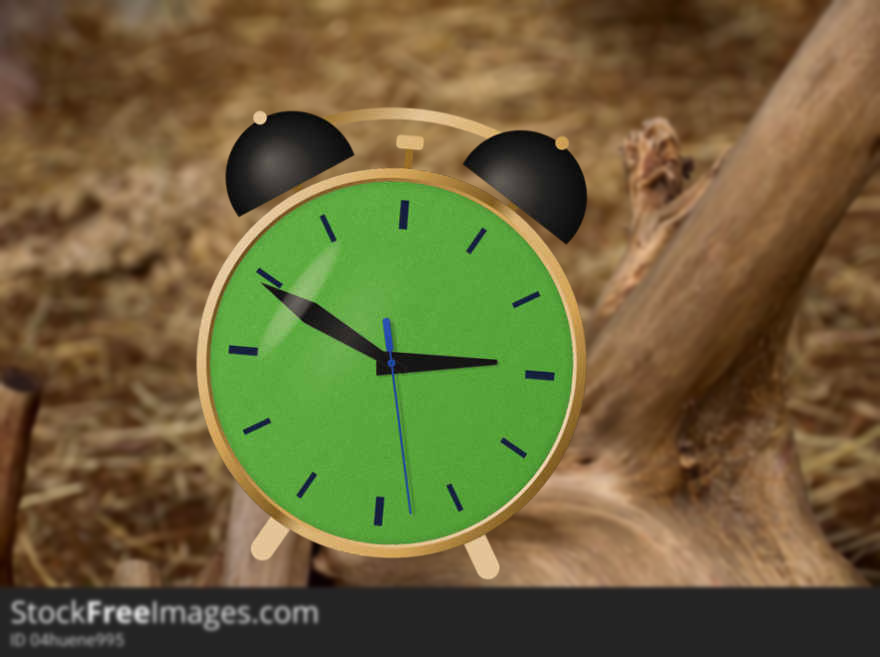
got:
**2:49:28**
